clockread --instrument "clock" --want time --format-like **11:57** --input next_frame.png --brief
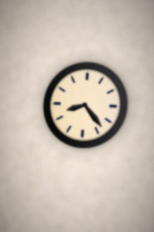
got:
**8:23**
